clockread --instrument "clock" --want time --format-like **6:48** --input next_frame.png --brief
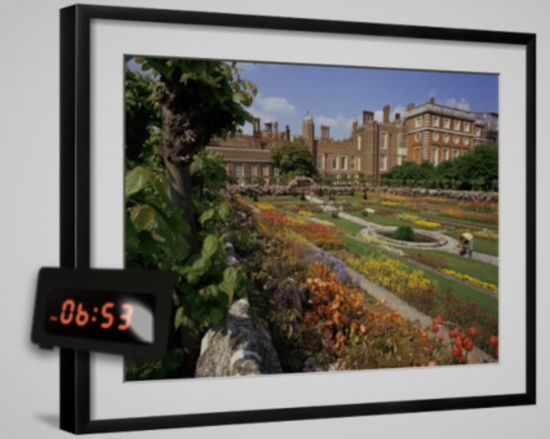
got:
**6:53**
